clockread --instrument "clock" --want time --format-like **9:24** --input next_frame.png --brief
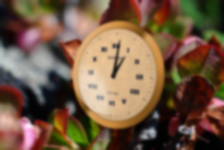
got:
**1:01**
